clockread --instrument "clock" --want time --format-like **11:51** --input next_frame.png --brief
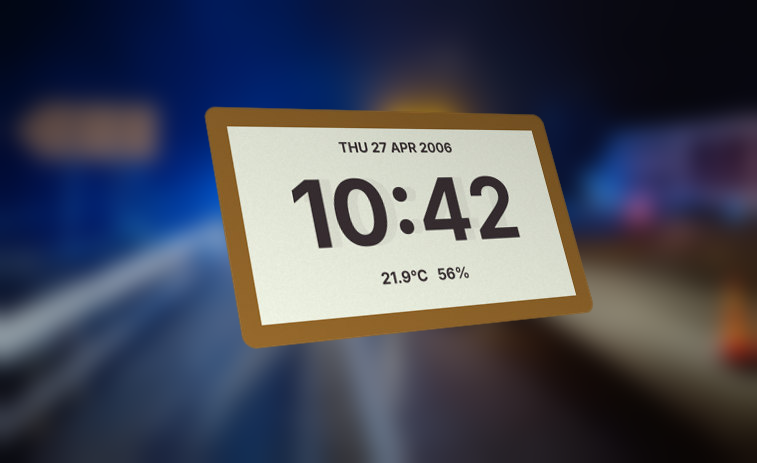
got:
**10:42**
